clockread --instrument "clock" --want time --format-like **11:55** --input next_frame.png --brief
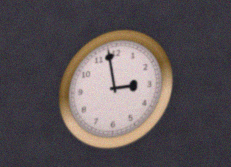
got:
**2:58**
